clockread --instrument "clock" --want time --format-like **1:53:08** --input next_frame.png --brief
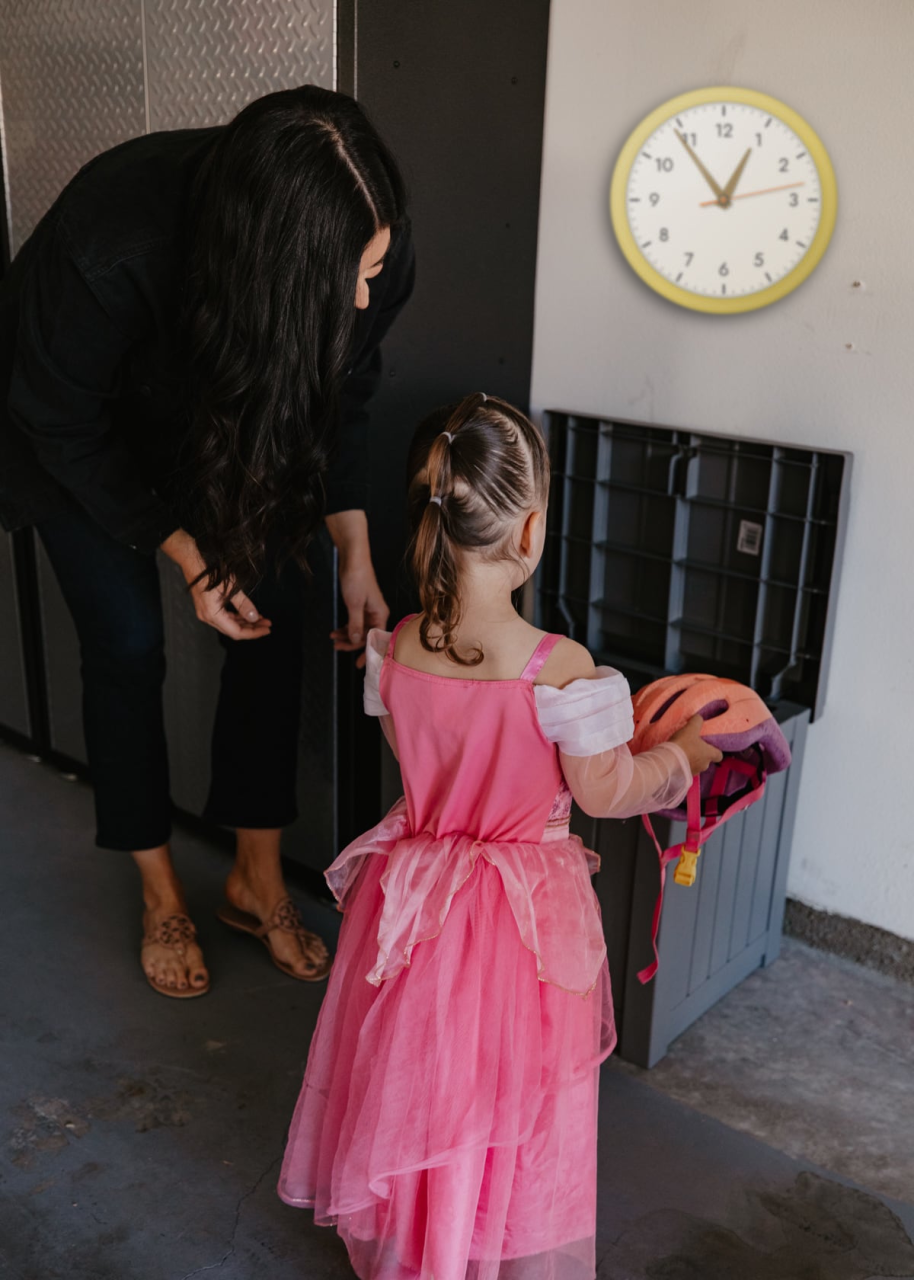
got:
**12:54:13**
